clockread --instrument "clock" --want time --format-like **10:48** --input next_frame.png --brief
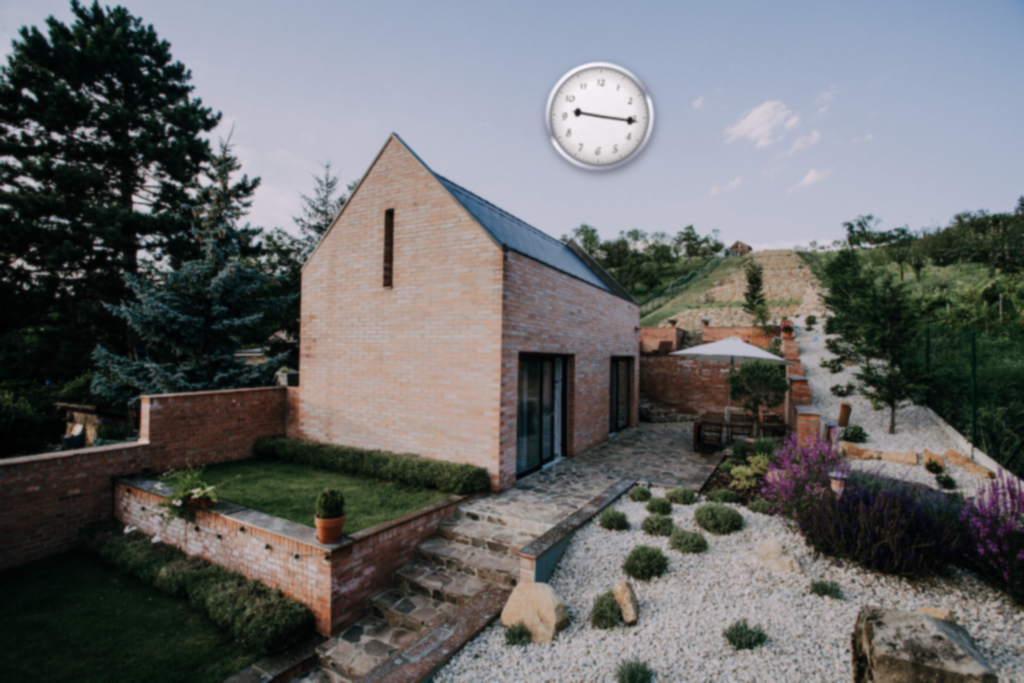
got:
**9:16**
